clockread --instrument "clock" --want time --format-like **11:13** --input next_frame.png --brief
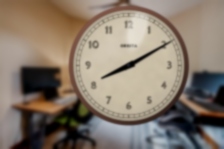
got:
**8:10**
